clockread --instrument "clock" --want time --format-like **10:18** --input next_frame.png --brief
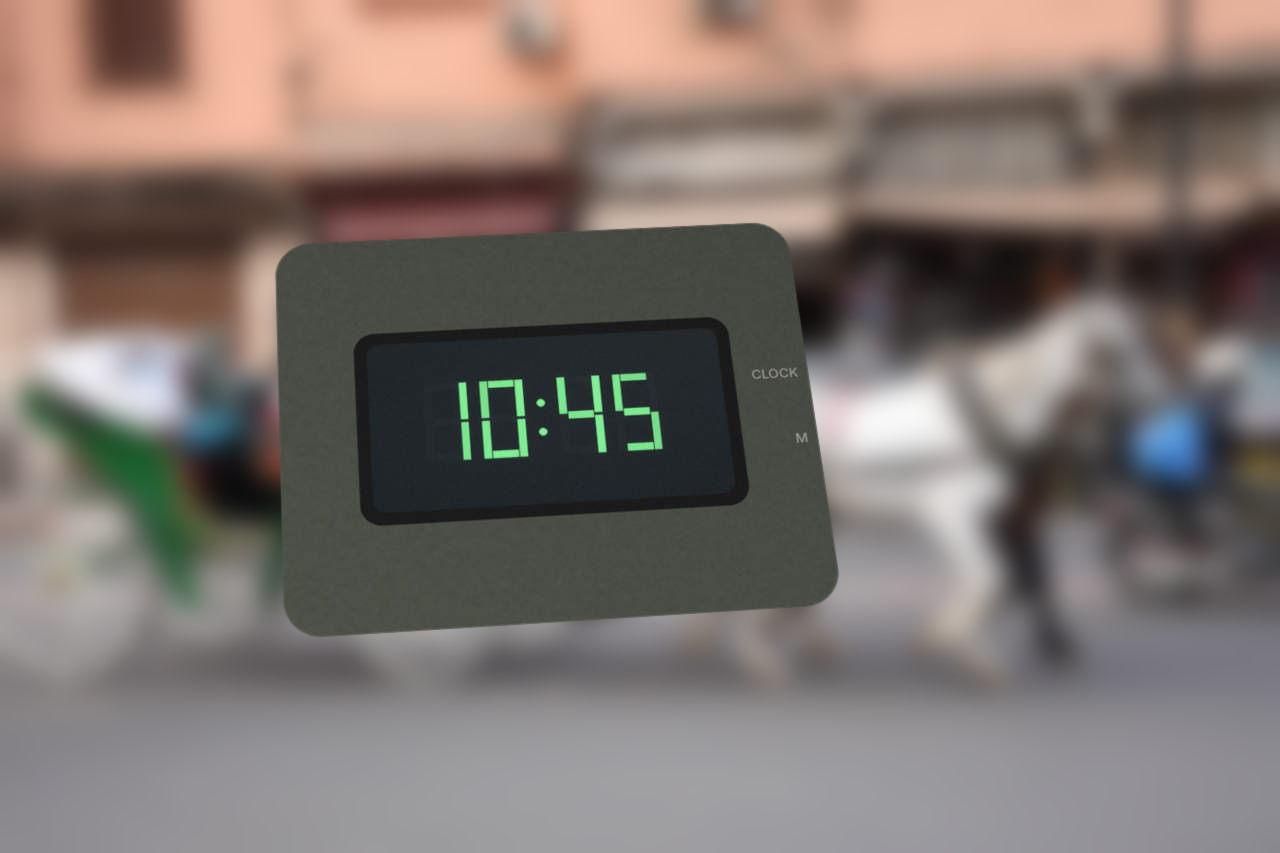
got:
**10:45**
